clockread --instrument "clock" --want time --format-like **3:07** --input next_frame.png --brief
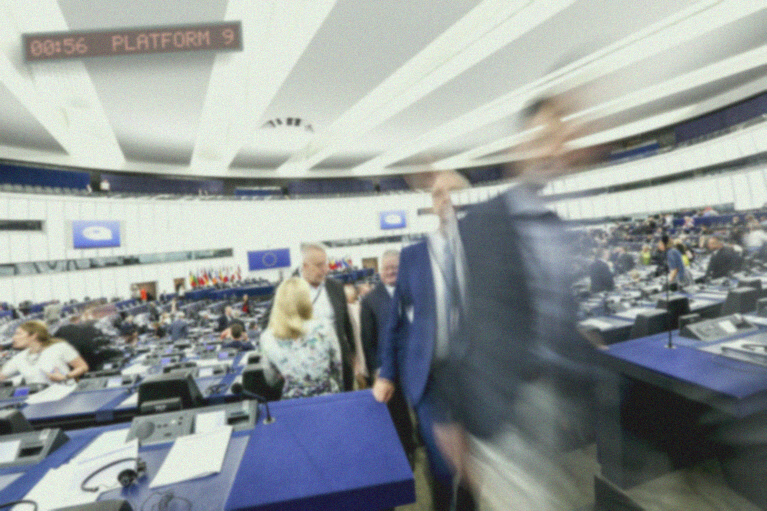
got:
**0:56**
